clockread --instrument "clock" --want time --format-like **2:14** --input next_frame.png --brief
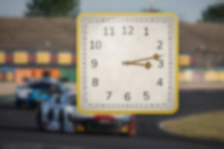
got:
**3:13**
